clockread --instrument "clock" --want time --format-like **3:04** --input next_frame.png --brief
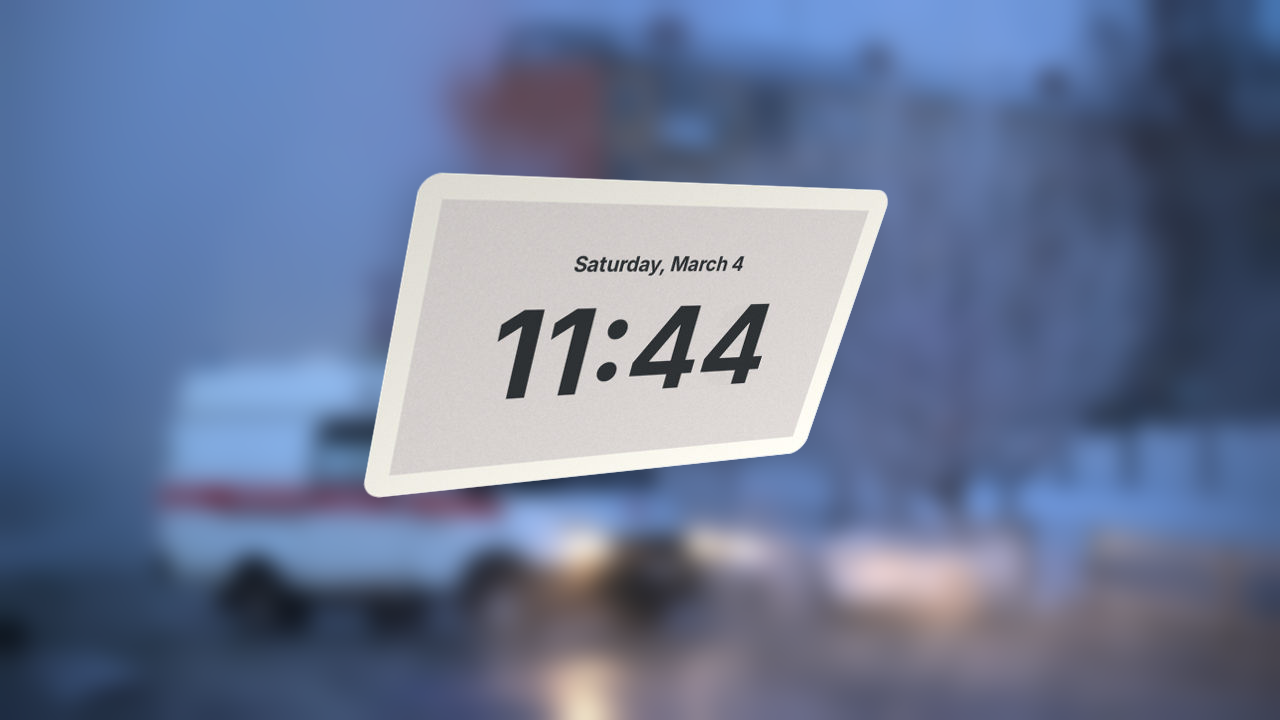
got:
**11:44**
